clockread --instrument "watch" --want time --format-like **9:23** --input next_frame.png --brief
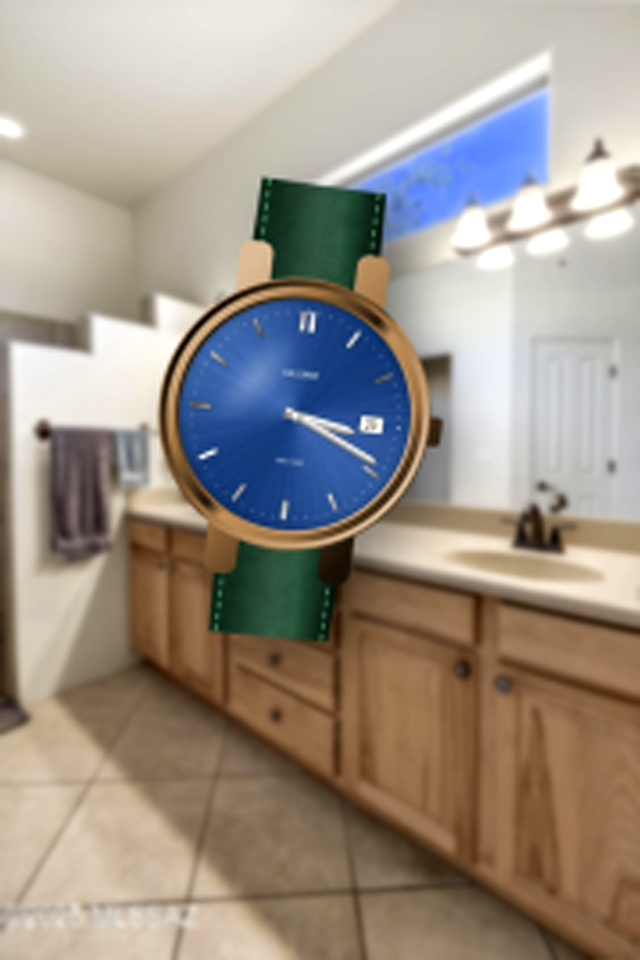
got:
**3:19**
